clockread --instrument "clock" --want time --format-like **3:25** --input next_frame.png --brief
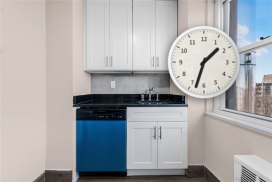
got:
**1:33**
